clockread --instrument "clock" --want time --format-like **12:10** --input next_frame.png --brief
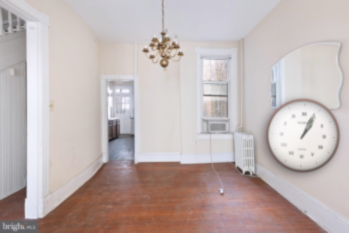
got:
**1:04**
